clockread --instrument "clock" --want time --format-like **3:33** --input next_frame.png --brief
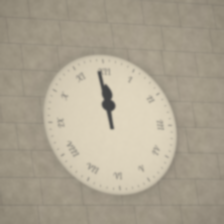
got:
**11:59**
